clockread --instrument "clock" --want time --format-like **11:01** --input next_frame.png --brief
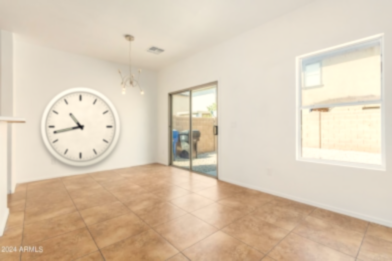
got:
**10:43**
